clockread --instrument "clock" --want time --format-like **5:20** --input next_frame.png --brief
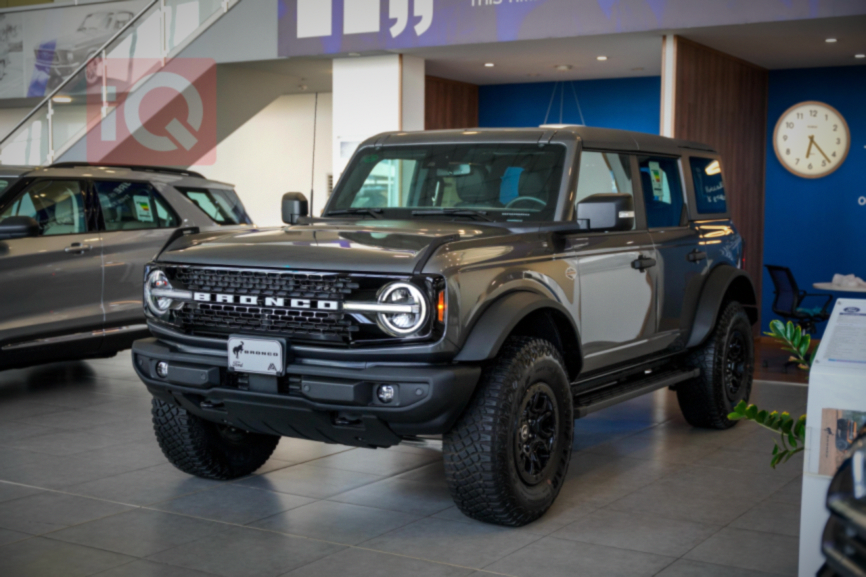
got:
**6:23**
